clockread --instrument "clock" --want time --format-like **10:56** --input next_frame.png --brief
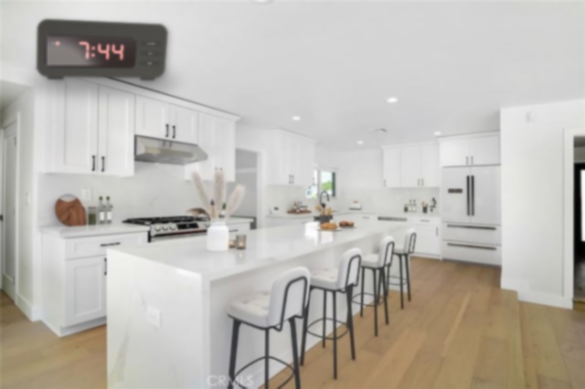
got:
**7:44**
